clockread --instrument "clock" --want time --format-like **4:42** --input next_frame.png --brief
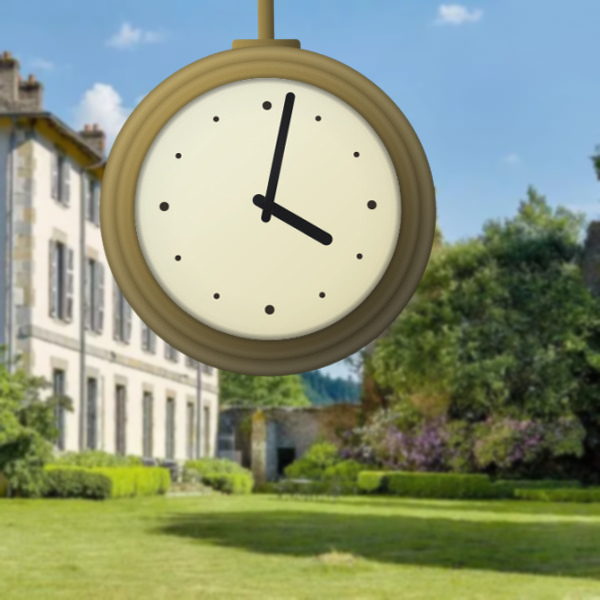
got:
**4:02**
